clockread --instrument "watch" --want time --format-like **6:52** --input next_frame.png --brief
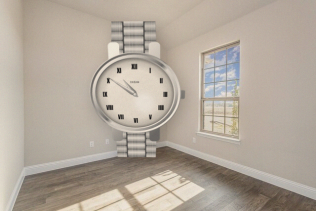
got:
**10:51**
